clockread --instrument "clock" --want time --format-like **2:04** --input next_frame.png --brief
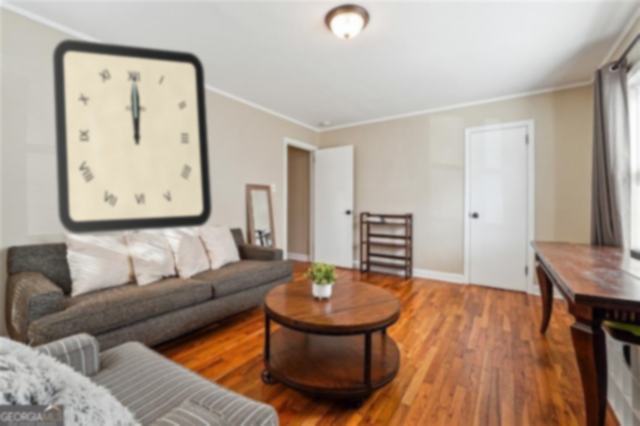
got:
**12:00**
